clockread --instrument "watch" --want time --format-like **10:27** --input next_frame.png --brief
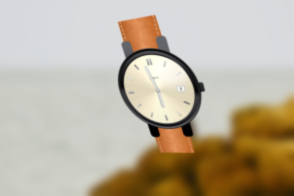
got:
**5:58**
